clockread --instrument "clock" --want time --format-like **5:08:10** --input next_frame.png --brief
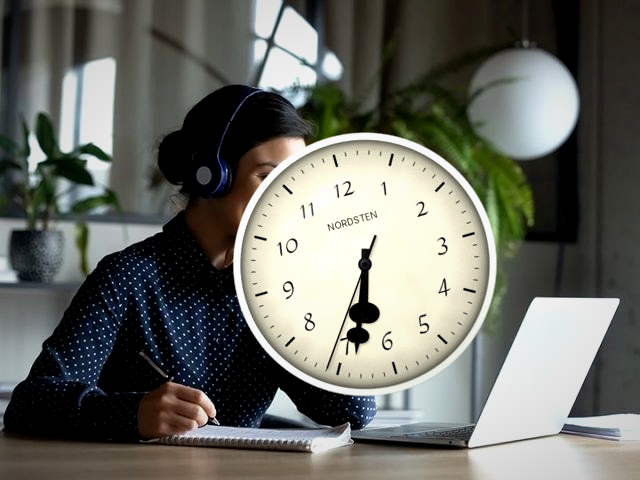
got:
**6:33:36**
